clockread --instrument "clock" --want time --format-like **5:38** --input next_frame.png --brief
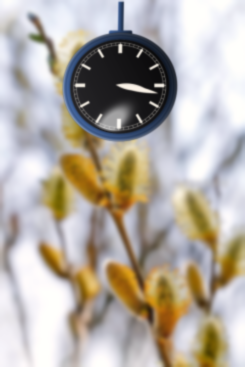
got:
**3:17**
